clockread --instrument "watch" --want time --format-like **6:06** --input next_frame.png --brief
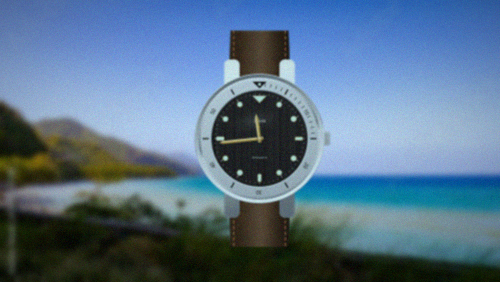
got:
**11:44**
